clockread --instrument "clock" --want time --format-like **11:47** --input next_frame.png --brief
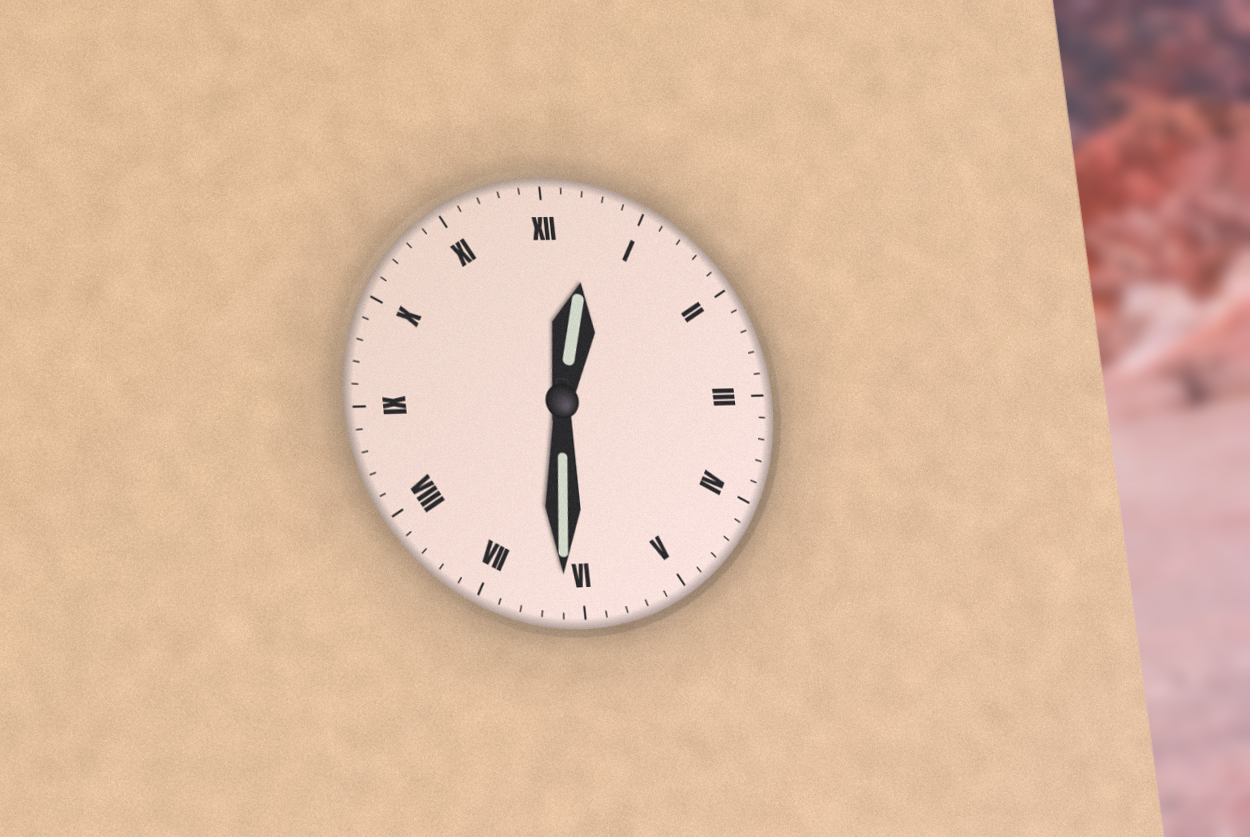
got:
**12:31**
